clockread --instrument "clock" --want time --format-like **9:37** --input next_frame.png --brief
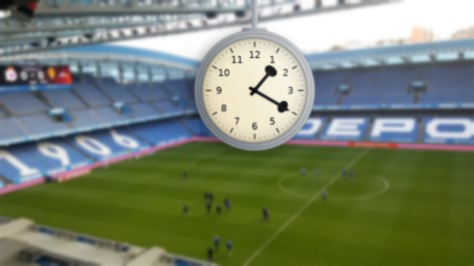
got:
**1:20**
